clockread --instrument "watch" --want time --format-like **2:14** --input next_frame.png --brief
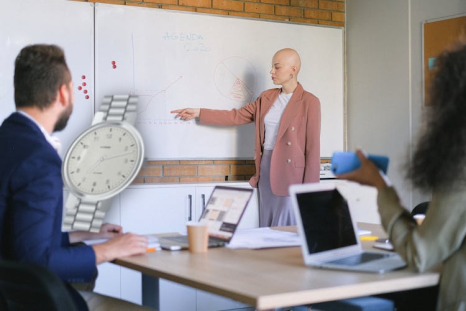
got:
**7:12**
